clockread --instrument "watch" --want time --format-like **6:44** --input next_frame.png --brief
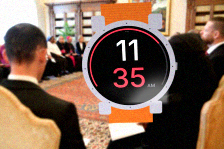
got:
**11:35**
